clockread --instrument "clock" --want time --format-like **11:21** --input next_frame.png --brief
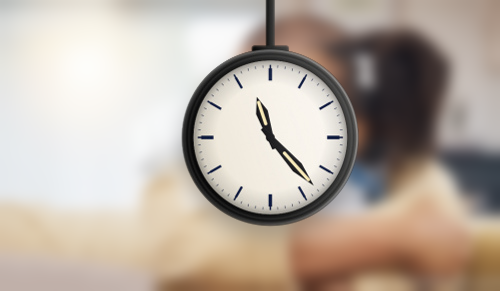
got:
**11:23**
